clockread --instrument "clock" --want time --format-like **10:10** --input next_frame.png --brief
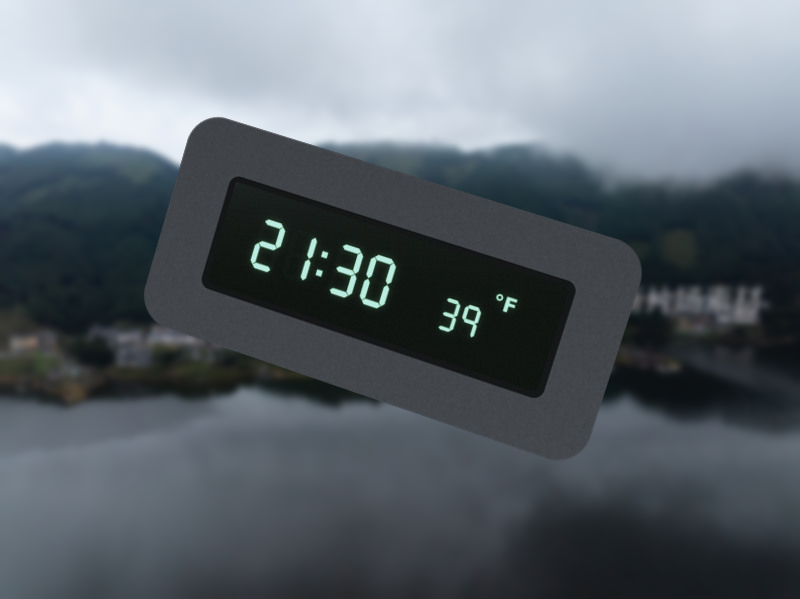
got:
**21:30**
